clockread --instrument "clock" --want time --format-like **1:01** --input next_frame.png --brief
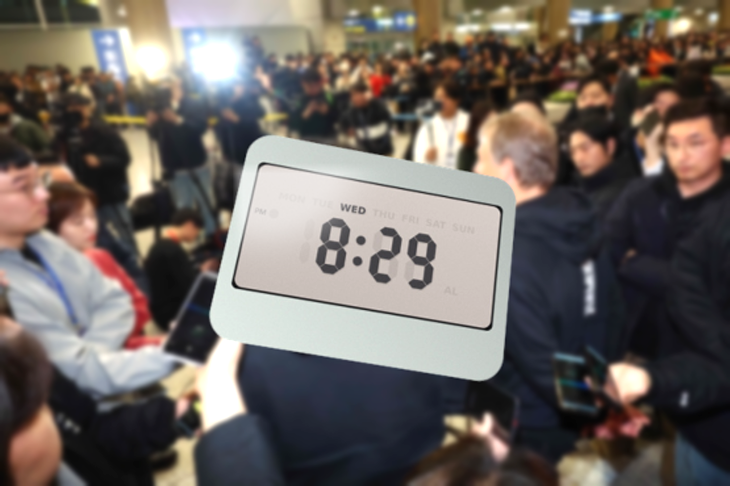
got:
**8:29**
